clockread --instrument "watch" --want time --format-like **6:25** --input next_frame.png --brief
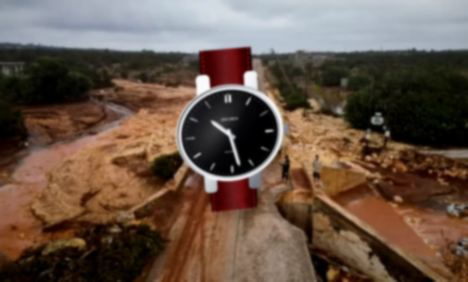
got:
**10:28**
